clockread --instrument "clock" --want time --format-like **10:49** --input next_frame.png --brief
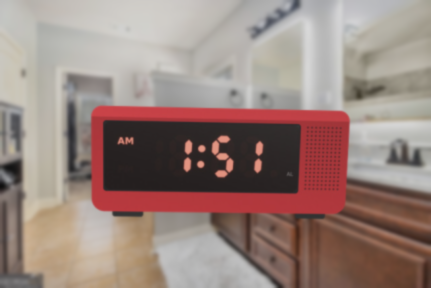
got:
**1:51**
